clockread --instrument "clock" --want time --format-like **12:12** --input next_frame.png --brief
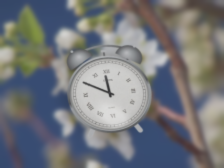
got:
**11:50**
